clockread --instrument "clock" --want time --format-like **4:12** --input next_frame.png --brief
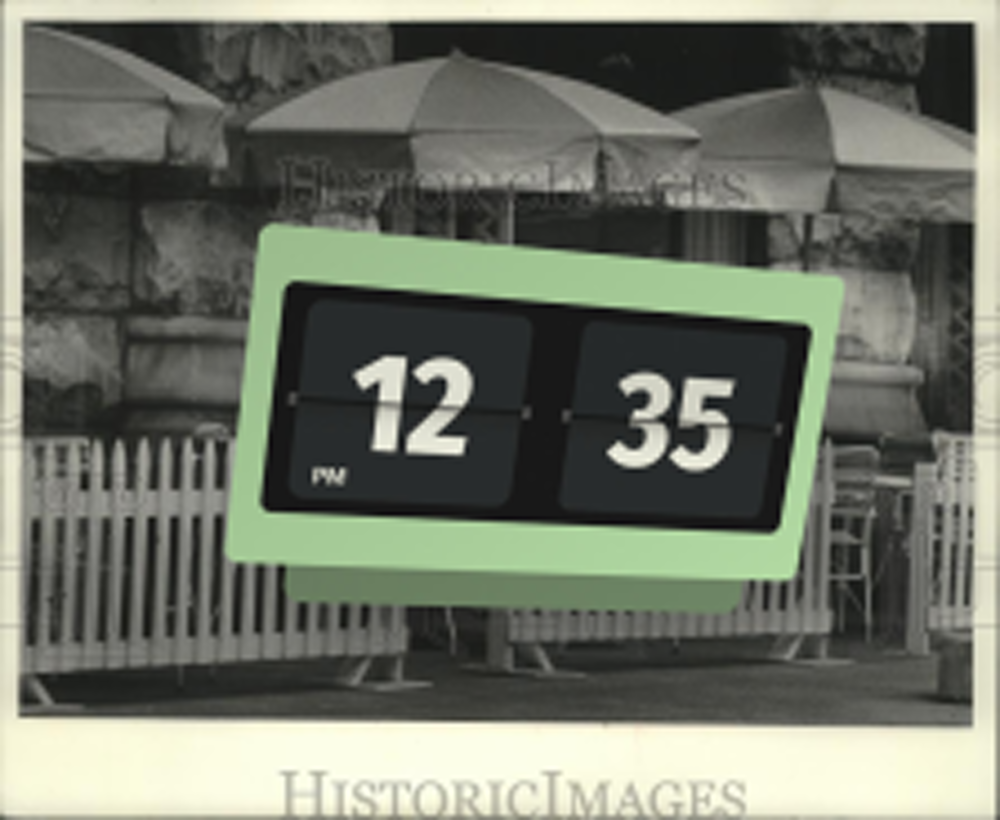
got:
**12:35**
